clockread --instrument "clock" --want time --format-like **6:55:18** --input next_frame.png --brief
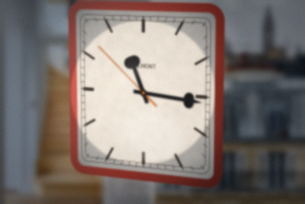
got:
**11:15:52**
